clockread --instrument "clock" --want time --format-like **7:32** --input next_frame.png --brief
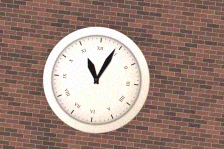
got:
**11:04**
